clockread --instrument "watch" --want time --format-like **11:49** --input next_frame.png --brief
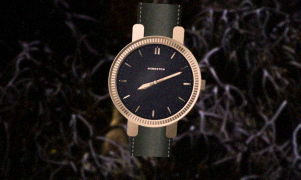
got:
**8:11**
